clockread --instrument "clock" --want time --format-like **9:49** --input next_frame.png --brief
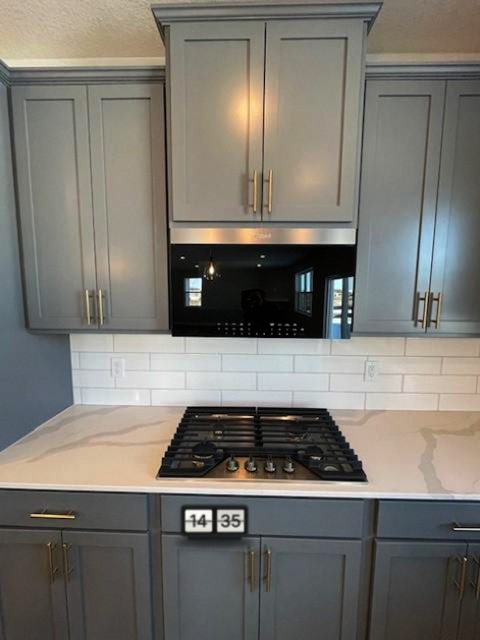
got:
**14:35**
